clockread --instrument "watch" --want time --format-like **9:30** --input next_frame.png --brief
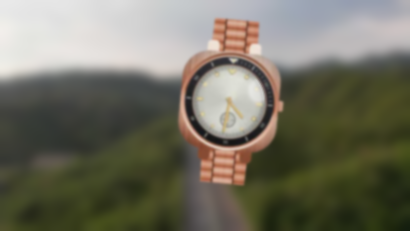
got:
**4:31**
